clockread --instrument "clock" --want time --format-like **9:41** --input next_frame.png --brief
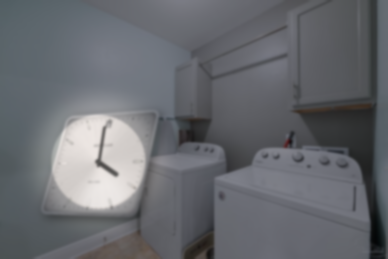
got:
**3:59**
